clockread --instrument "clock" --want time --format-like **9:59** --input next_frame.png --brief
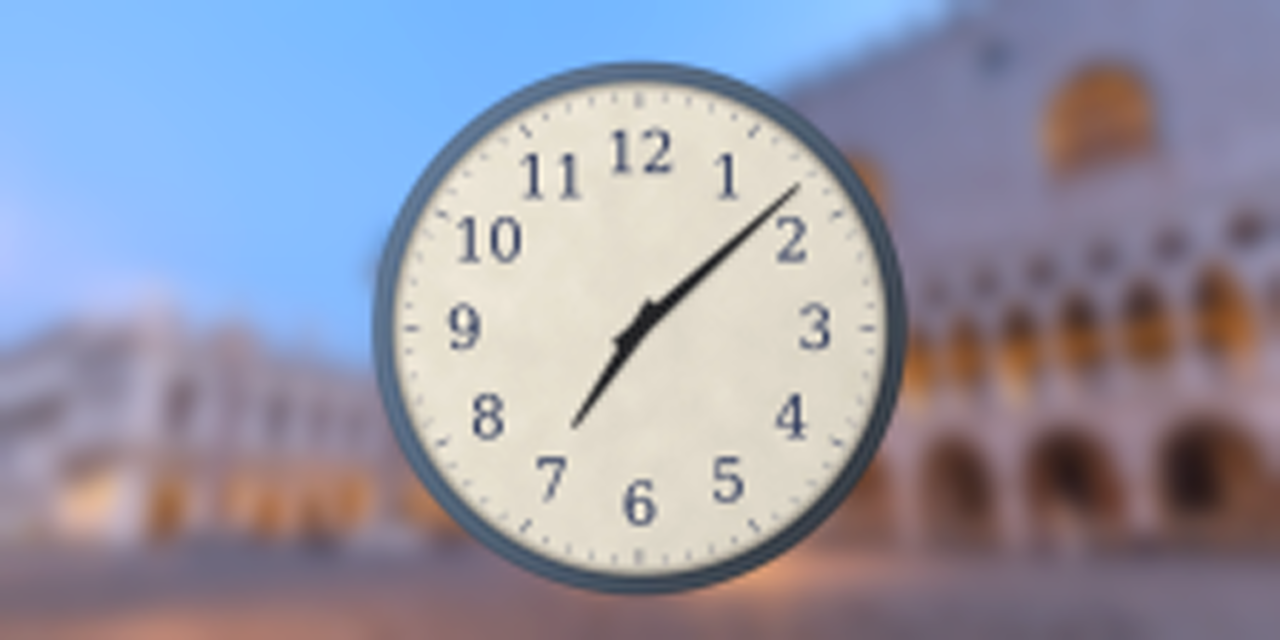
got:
**7:08**
